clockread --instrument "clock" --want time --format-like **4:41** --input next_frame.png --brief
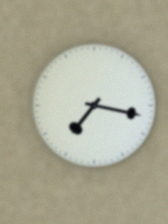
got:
**7:17**
